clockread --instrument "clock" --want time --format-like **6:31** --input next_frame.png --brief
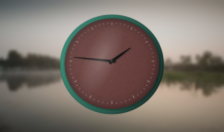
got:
**1:46**
